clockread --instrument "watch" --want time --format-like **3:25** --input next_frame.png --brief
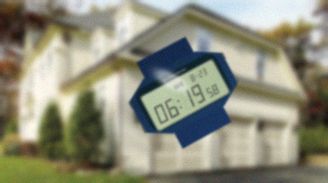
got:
**6:19**
